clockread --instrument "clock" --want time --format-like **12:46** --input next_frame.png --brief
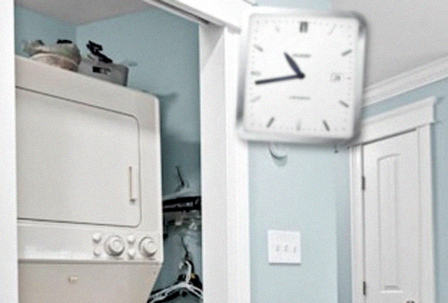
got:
**10:43**
